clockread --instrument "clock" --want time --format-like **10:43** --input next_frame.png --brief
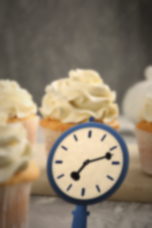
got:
**7:12**
